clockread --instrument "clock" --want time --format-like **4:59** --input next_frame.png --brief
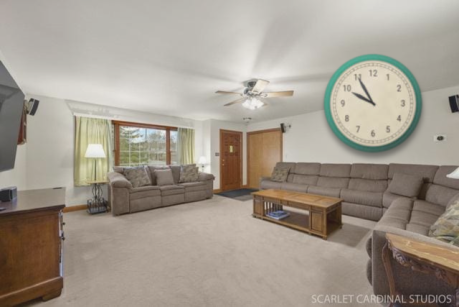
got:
**9:55**
